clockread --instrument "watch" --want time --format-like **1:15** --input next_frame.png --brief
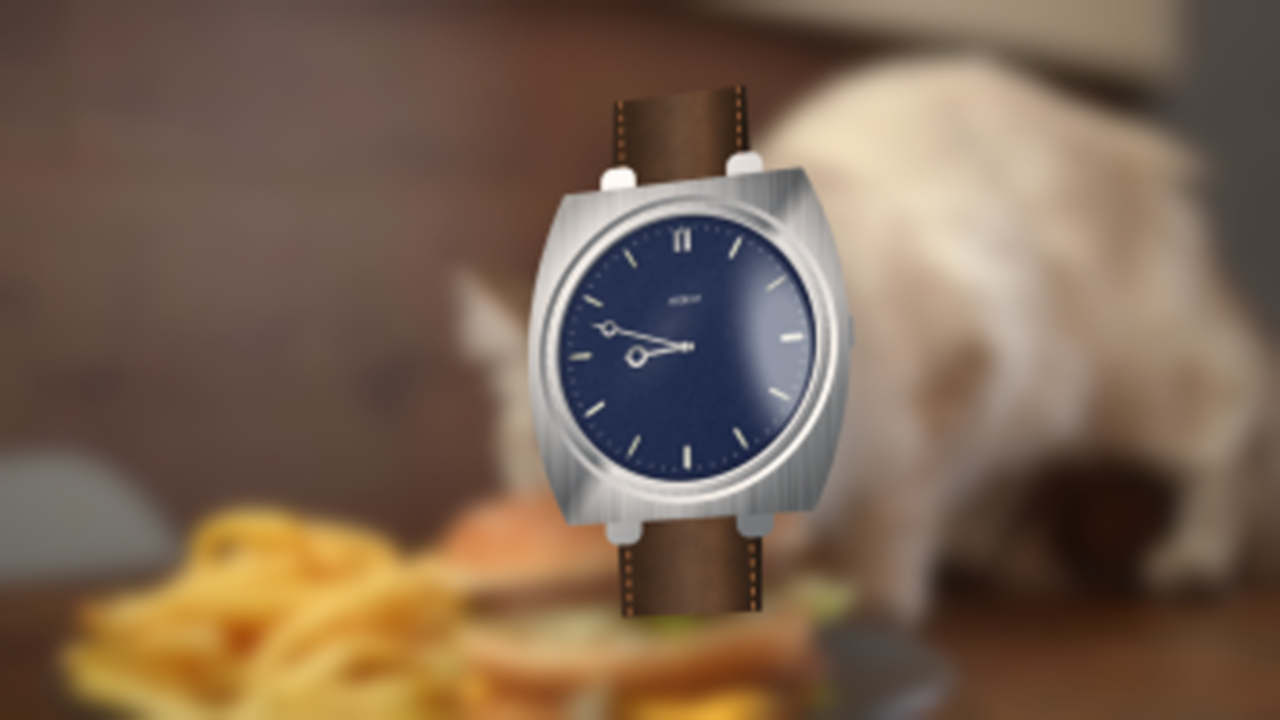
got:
**8:48**
